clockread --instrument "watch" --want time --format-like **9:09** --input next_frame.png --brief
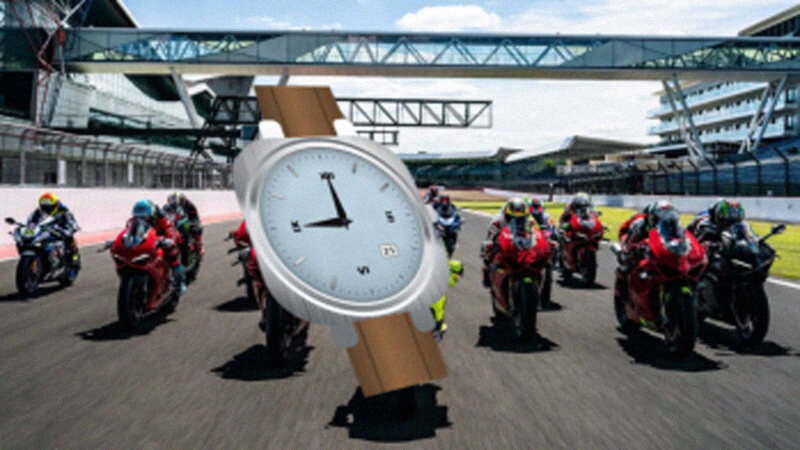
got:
**9:00**
